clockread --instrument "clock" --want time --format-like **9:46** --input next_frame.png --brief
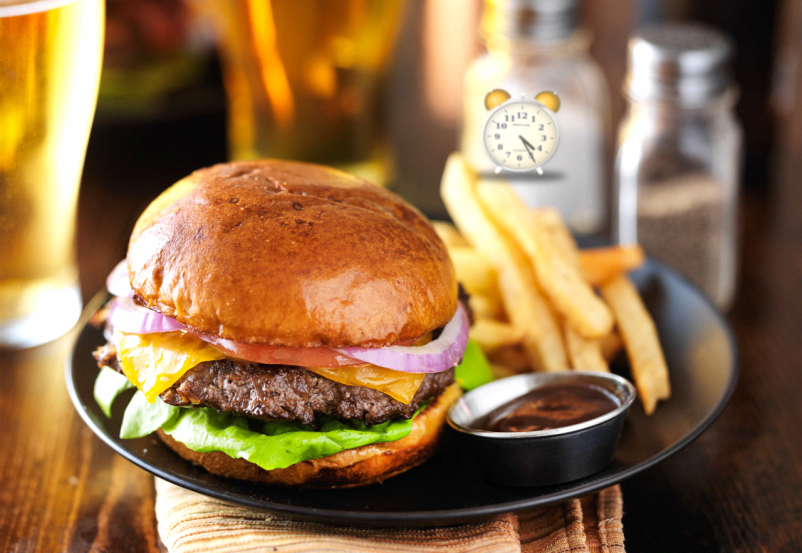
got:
**4:25**
